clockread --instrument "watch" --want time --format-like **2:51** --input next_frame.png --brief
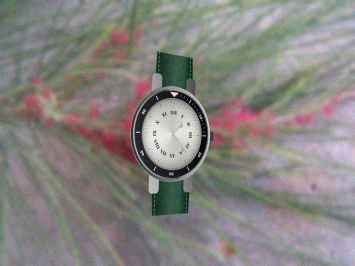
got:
**1:23**
